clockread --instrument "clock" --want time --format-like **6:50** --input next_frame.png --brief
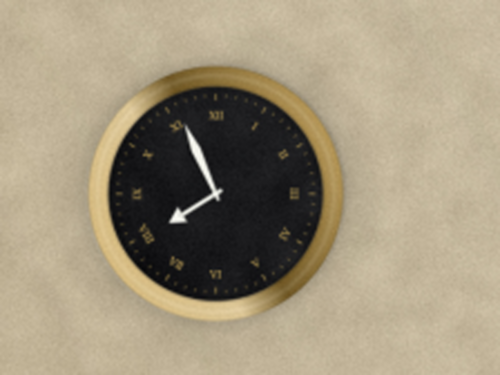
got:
**7:56**
